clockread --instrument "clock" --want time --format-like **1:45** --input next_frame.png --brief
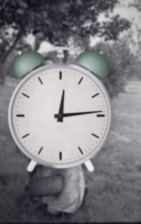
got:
**12:14**
